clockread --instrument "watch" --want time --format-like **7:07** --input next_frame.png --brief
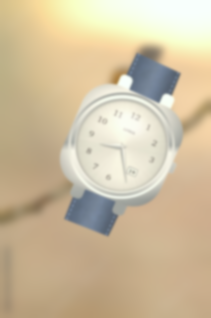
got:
**8:25**
